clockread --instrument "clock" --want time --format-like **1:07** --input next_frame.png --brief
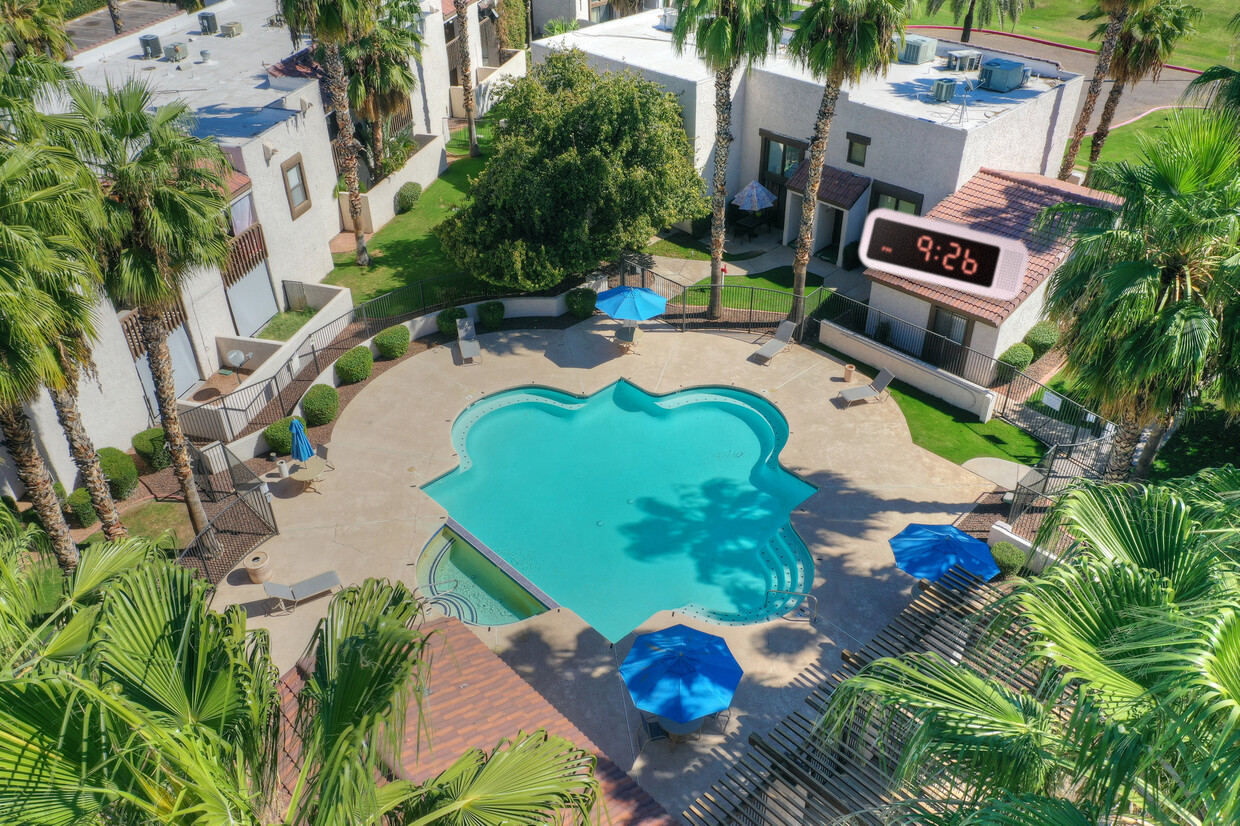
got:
**9:26**
